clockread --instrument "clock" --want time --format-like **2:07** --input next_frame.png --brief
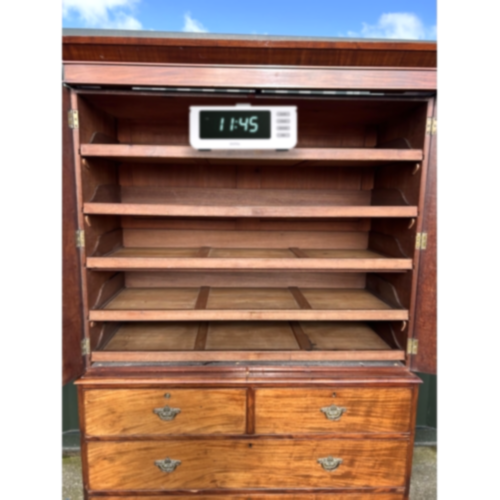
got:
**11:45**
